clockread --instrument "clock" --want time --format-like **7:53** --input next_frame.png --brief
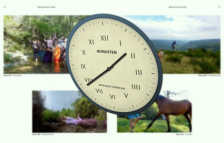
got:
**1:39**
